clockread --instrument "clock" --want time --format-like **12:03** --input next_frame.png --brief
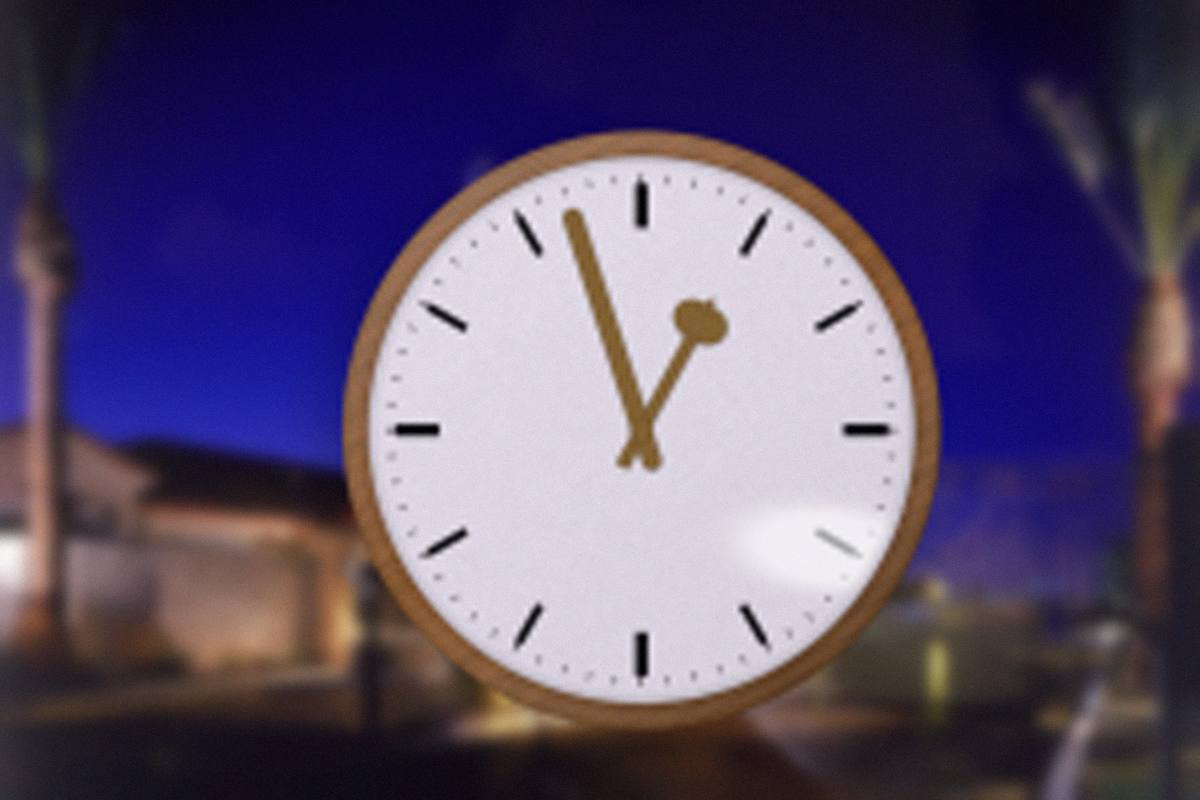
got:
**12:57**
